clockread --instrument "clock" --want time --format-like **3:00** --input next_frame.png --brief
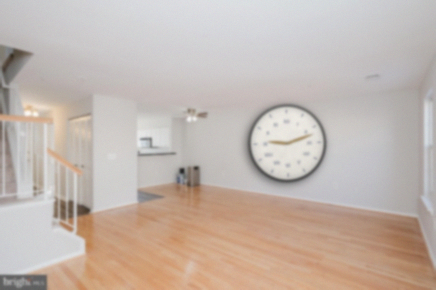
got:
**9:12**
